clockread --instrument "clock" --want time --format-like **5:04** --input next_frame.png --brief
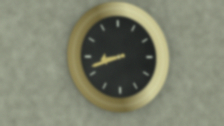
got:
**8:42**
